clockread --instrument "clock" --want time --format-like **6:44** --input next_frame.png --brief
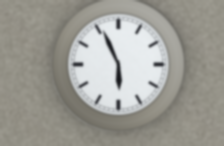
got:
**5:56**
